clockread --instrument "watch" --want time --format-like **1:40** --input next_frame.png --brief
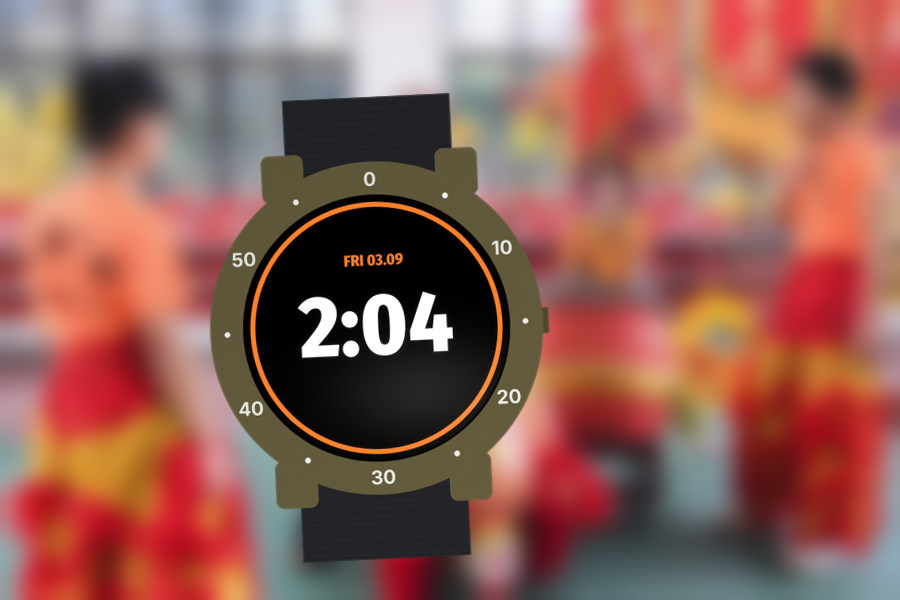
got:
**2:04**
